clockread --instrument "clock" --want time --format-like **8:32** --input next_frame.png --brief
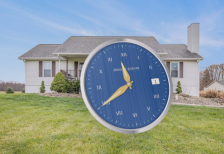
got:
**11:40**
